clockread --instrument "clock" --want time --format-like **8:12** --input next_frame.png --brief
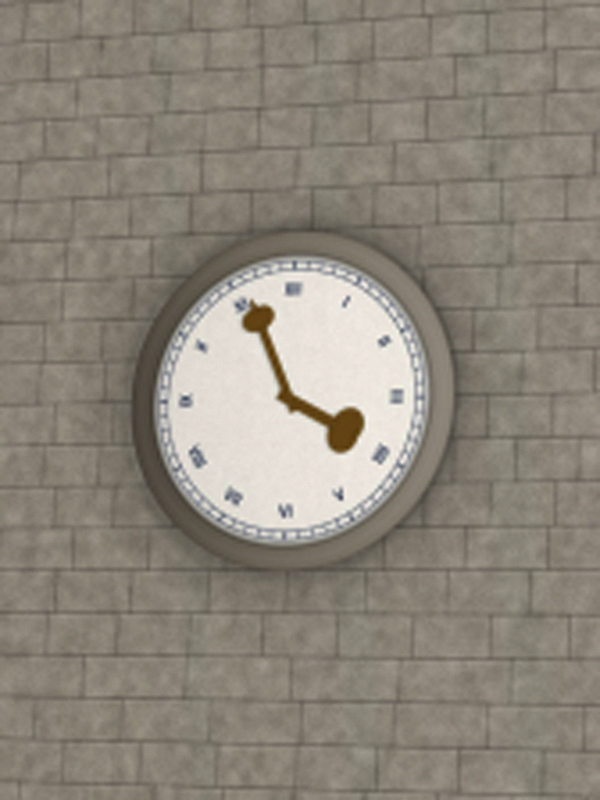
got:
**3:56**
